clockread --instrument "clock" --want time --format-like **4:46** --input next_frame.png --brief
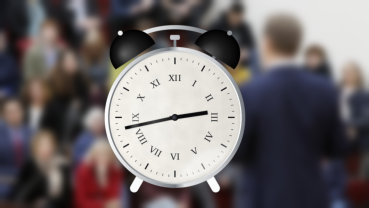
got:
**2:43**
